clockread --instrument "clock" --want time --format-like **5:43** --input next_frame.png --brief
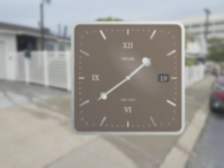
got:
**1:39**
